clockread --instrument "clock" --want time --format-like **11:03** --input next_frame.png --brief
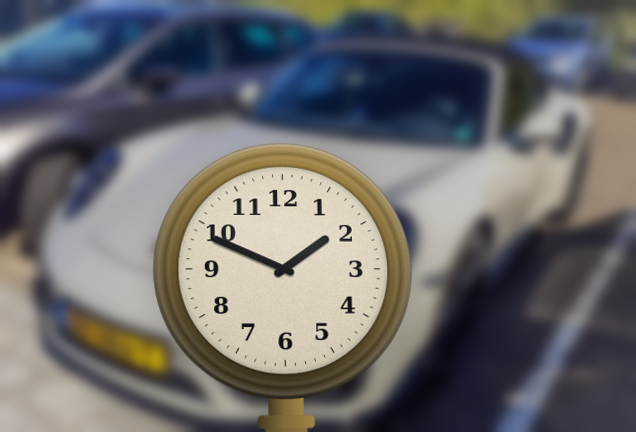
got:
**1:49**
